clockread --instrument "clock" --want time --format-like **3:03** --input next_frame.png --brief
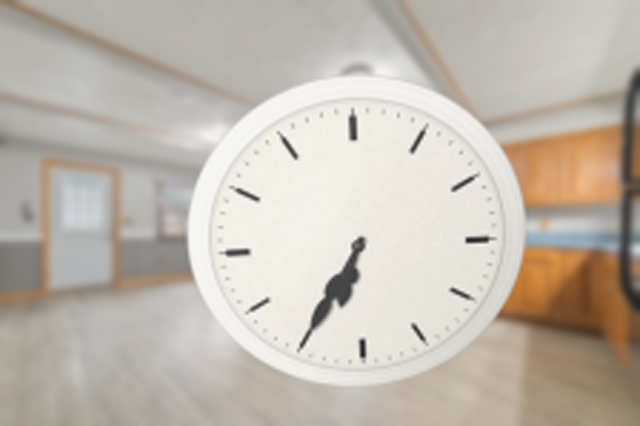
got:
**6:35**
